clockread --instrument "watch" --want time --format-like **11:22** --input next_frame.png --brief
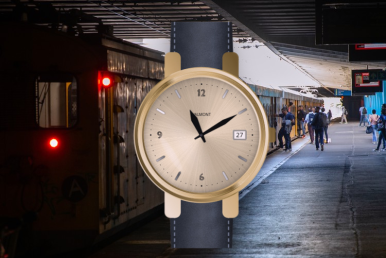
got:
**11:10**
